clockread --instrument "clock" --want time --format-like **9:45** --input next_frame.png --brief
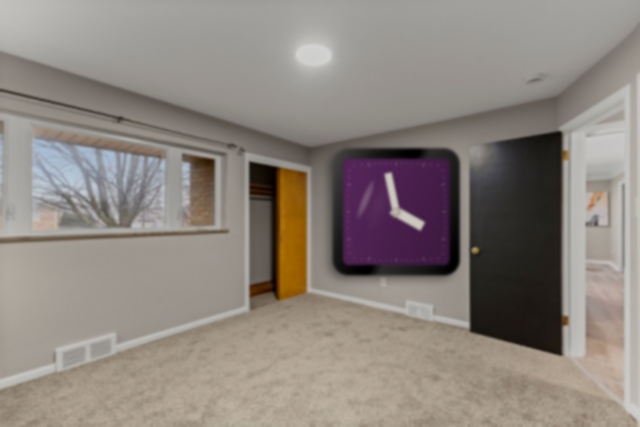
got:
**3:58**
